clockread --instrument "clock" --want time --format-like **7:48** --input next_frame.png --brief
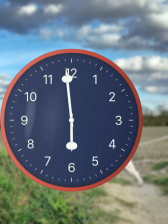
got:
**5:59**
